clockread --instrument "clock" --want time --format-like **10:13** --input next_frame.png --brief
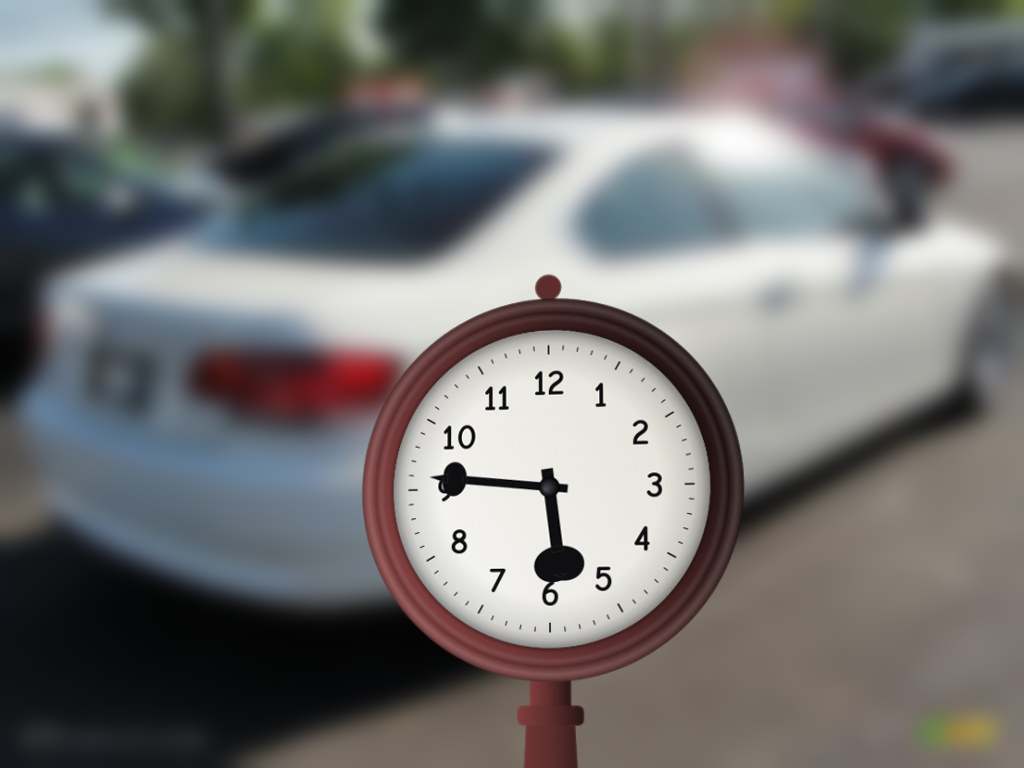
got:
**5:46**
